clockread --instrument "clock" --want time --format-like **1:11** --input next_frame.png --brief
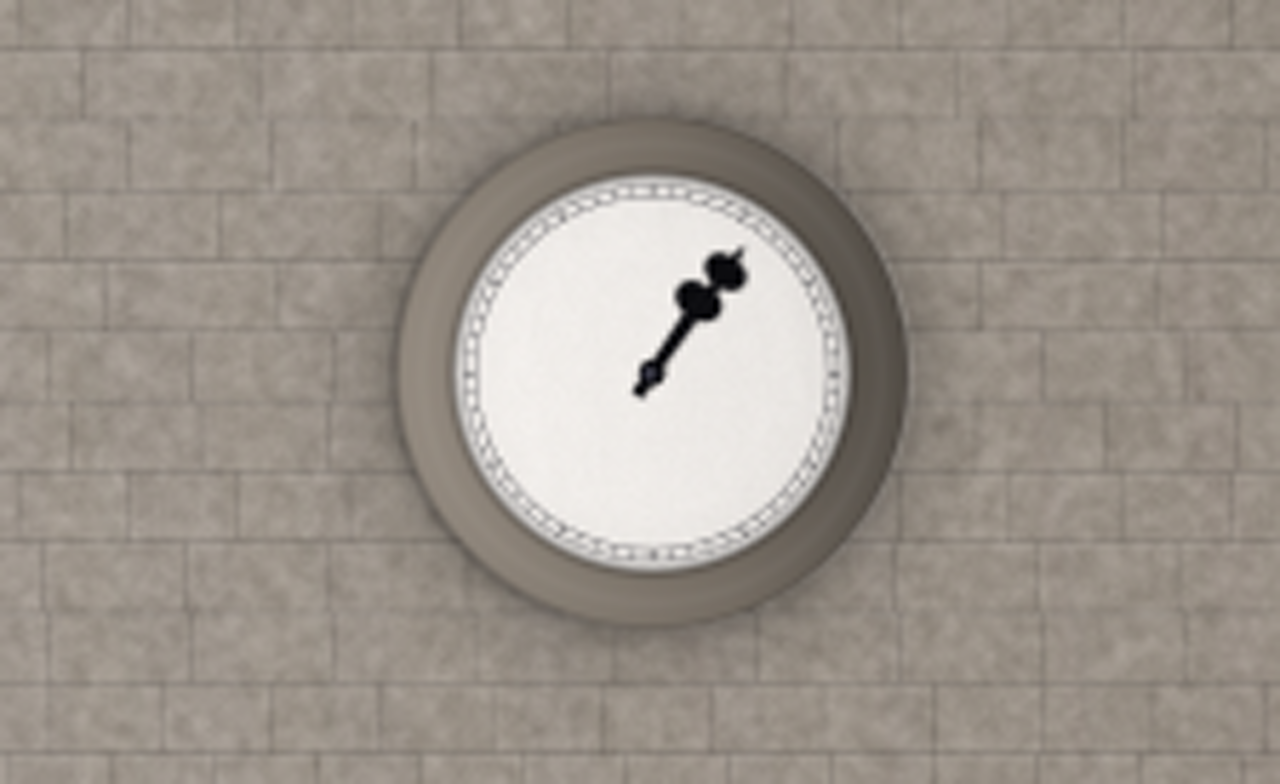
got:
**1:06**
